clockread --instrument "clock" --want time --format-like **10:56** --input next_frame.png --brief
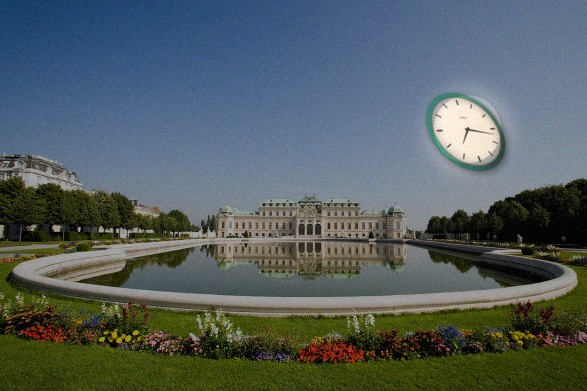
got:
**7:17**
